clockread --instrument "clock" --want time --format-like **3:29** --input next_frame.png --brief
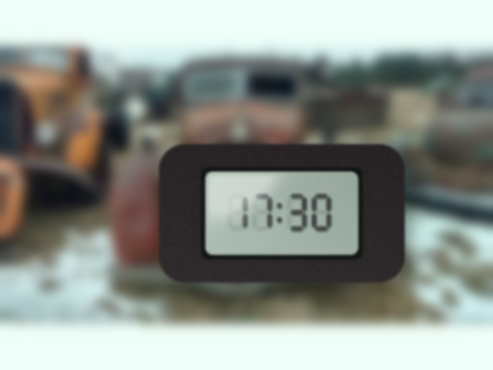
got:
**17:30**
